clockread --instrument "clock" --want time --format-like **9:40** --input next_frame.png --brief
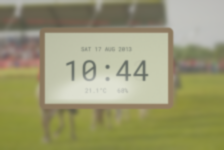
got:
**10:44**
